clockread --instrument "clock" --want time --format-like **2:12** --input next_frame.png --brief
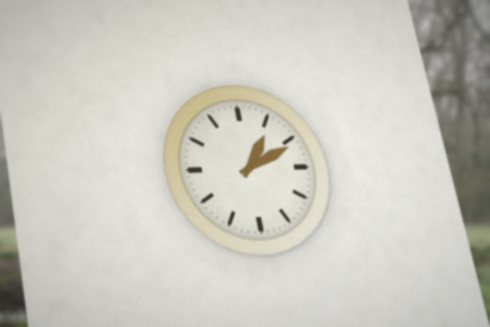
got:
**1:11**
